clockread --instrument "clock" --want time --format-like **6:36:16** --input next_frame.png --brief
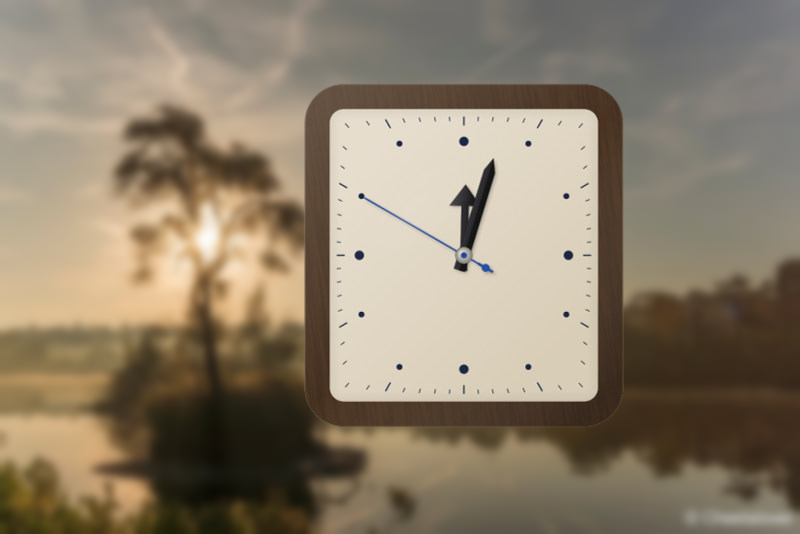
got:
**12:02:50**
